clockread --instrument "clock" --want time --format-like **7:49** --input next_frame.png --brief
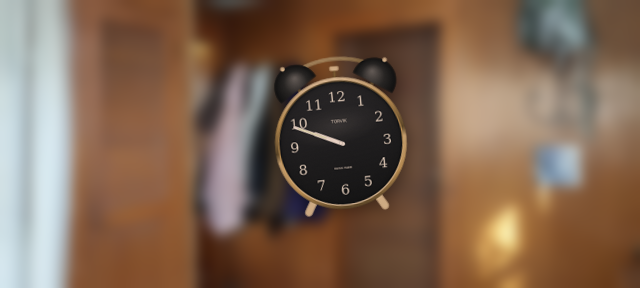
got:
**9:49**
